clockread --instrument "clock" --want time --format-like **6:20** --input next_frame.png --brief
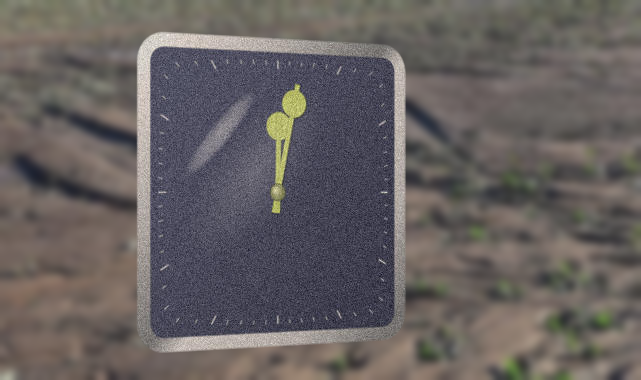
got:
**12:02**
